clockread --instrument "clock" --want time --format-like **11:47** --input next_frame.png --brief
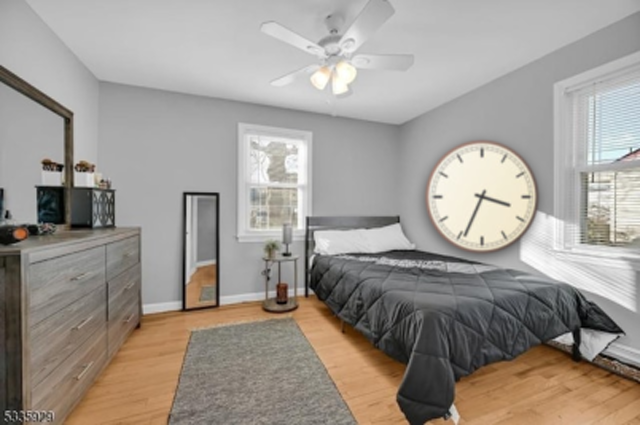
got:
**3:34**
